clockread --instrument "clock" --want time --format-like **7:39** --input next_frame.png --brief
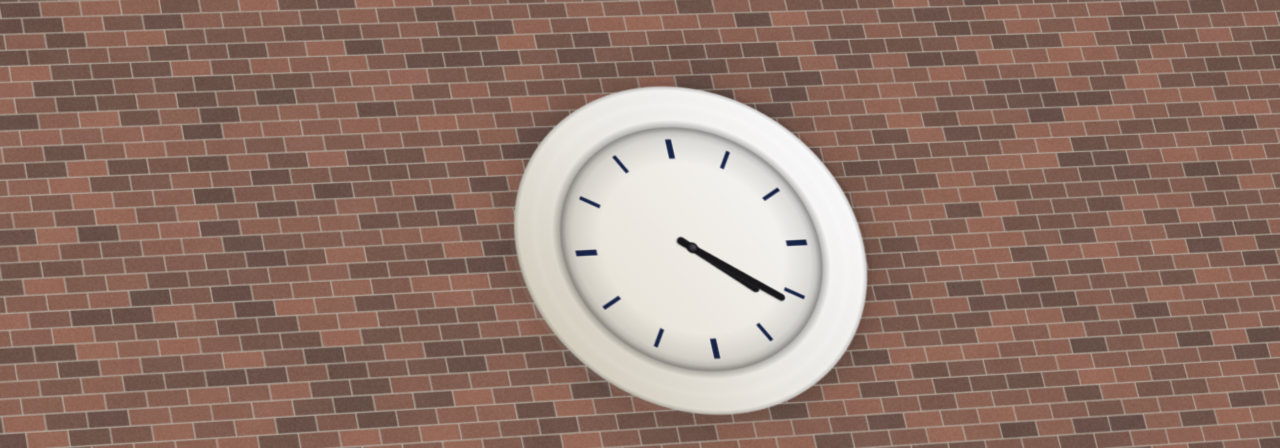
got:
**4:21**
